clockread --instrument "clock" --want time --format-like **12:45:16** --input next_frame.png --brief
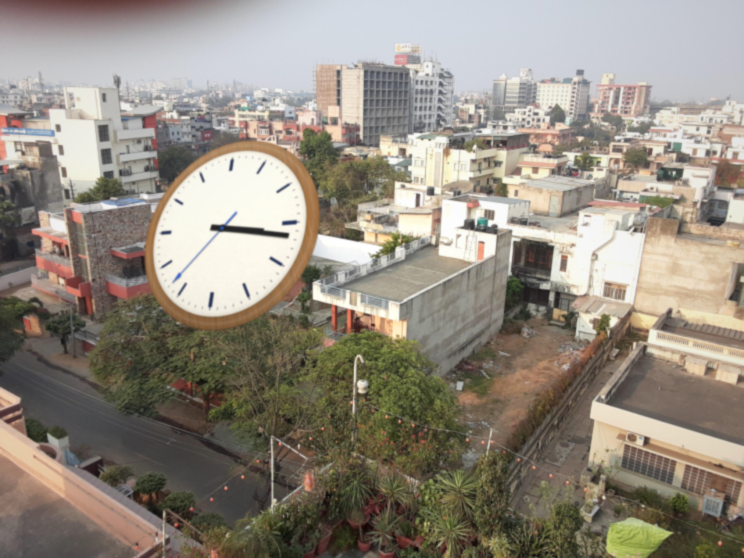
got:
**3:16:37**
